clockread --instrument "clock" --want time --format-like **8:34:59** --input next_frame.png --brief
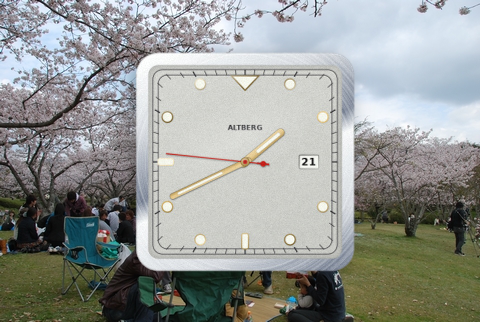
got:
**1:40:46**
